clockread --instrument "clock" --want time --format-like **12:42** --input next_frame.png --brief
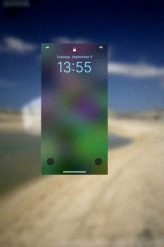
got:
**13:55**
